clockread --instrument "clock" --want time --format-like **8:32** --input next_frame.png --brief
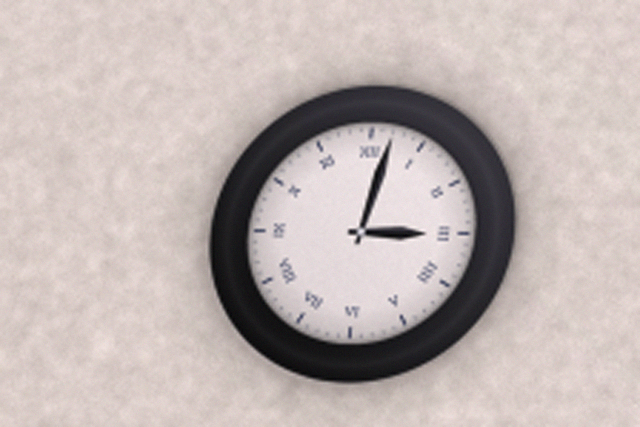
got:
**3:02**
